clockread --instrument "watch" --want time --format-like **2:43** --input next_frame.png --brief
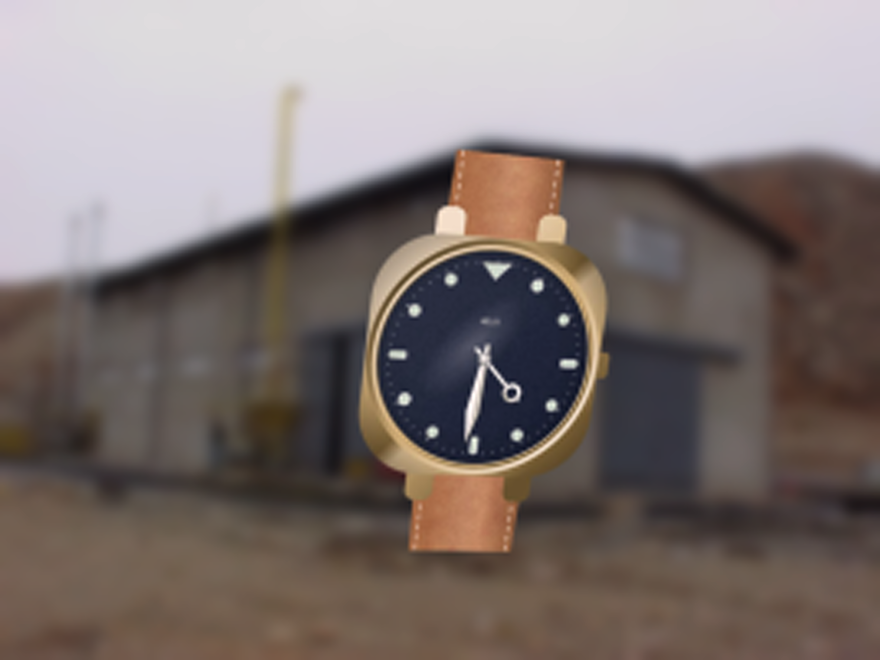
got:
**4:31**
